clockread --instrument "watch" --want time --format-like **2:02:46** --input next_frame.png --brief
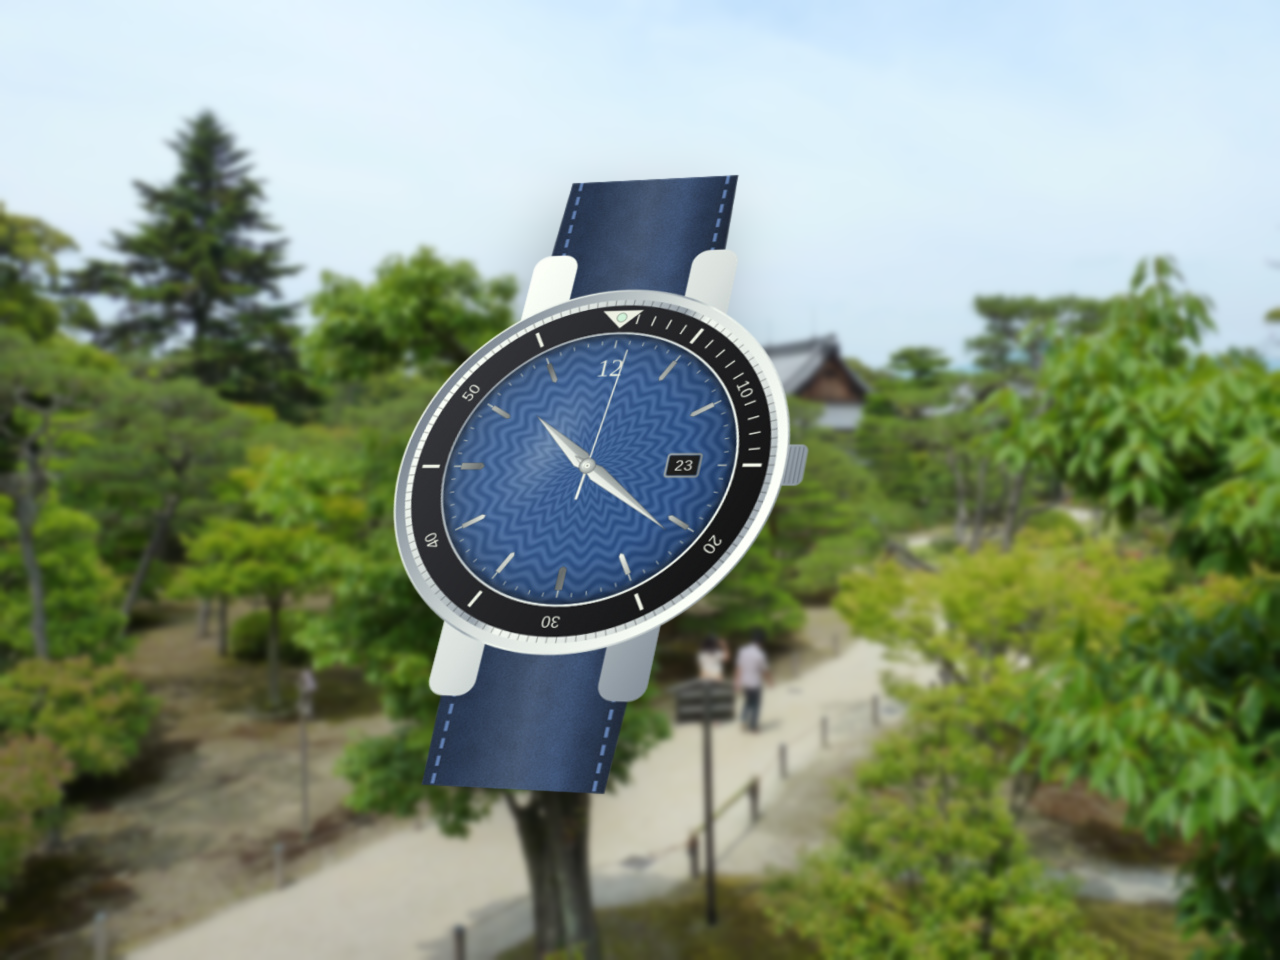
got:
**10:21:01**
